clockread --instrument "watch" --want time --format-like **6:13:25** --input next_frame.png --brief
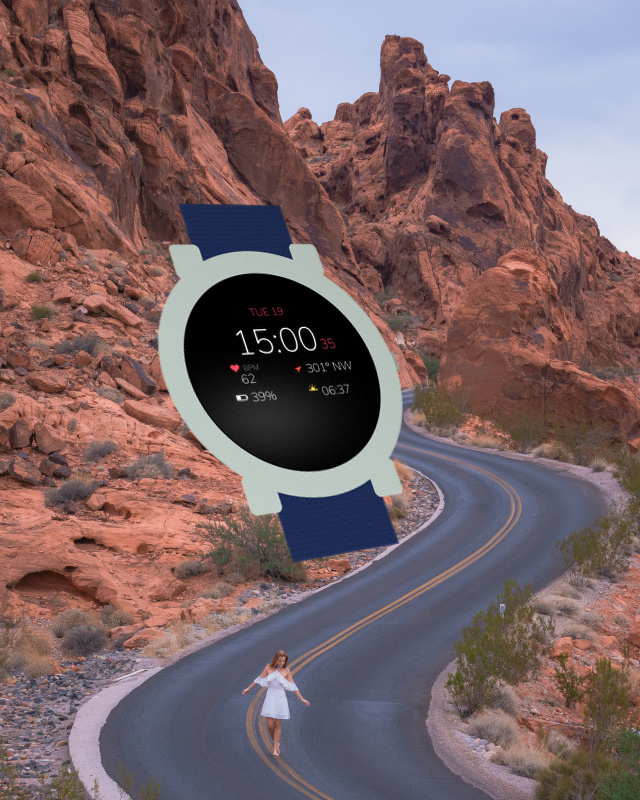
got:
**15:00:35**
